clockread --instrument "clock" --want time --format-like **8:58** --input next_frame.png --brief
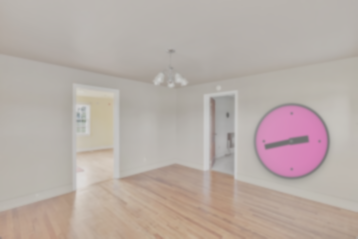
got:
**2:43**
